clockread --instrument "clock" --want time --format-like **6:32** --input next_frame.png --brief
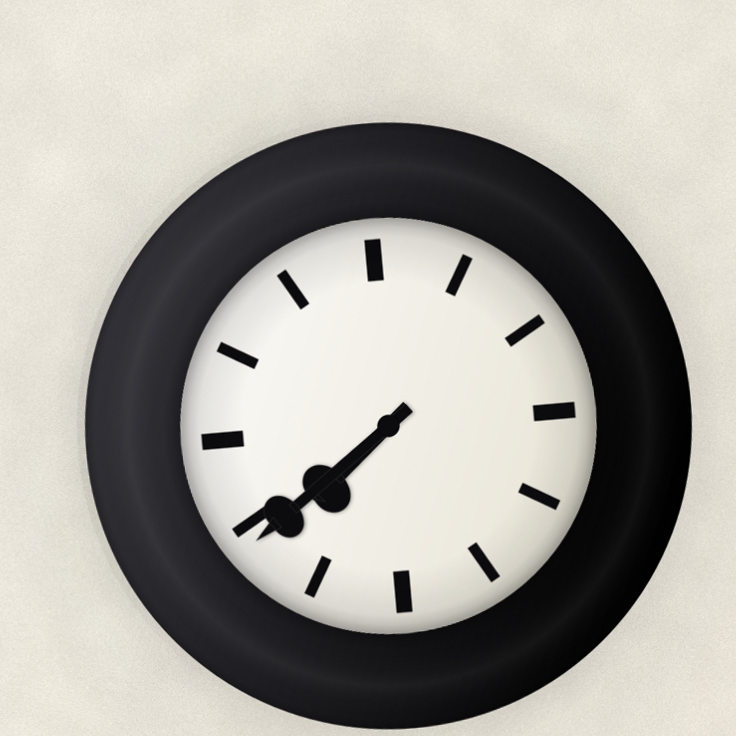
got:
**7:39**
